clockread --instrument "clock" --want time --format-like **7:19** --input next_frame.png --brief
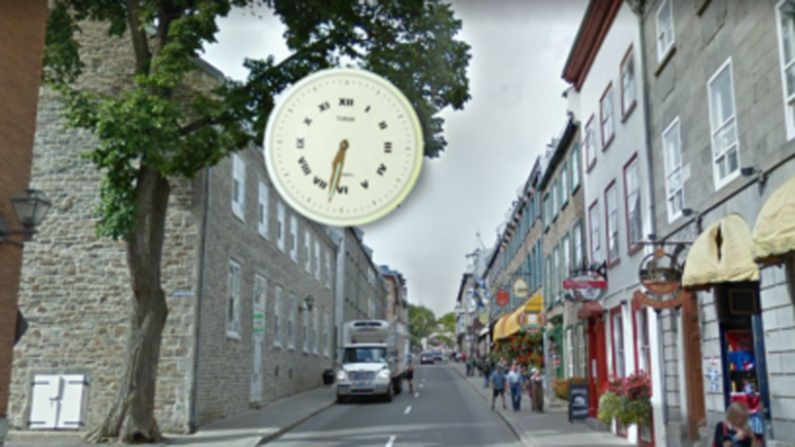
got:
**6:32**
